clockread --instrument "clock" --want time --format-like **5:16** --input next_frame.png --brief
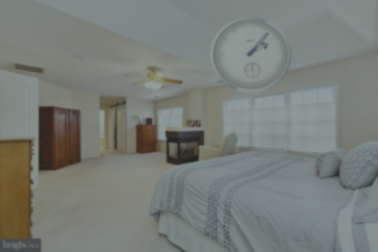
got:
**2:07**
